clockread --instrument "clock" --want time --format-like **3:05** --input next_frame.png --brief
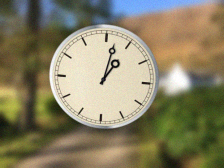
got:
**1:02**
